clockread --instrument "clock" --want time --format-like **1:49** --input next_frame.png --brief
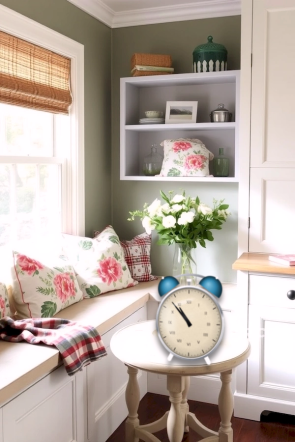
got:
**10:53**
